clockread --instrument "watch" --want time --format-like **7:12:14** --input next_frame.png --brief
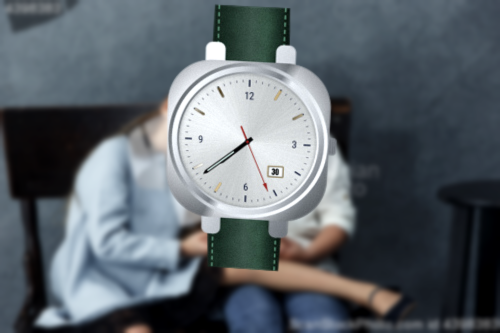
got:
**7:38:26**
